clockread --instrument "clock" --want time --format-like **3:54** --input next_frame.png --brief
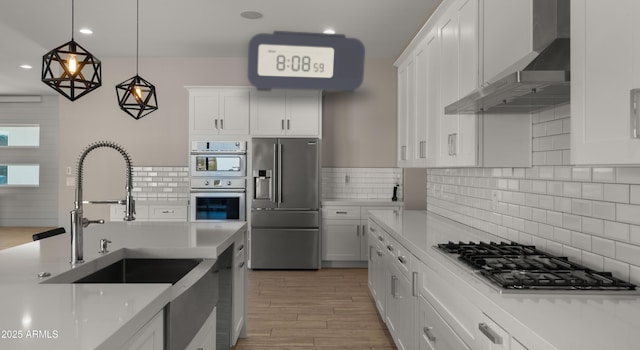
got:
**8:08**
